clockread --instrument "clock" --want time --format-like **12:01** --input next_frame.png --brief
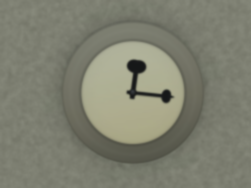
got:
**12:16**
